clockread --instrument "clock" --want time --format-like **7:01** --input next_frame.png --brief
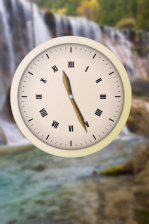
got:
**11:26**
